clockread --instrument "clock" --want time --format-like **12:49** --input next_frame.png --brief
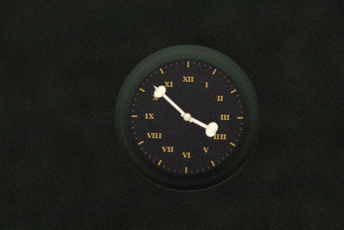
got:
**3:52**
